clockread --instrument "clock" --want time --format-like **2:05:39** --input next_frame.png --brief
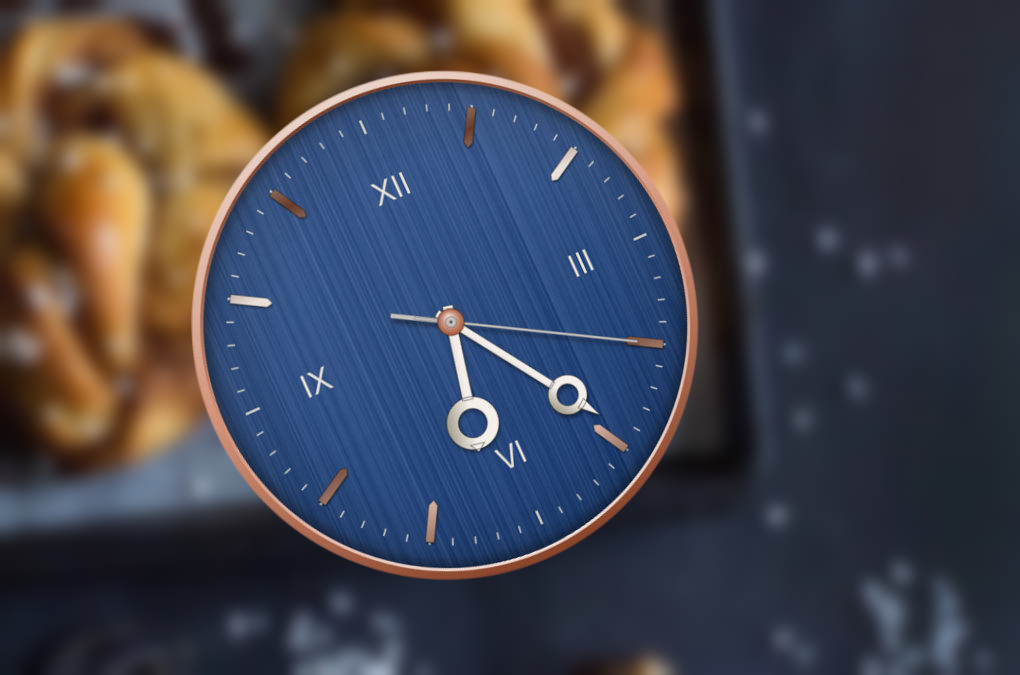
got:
**6:24:20**
